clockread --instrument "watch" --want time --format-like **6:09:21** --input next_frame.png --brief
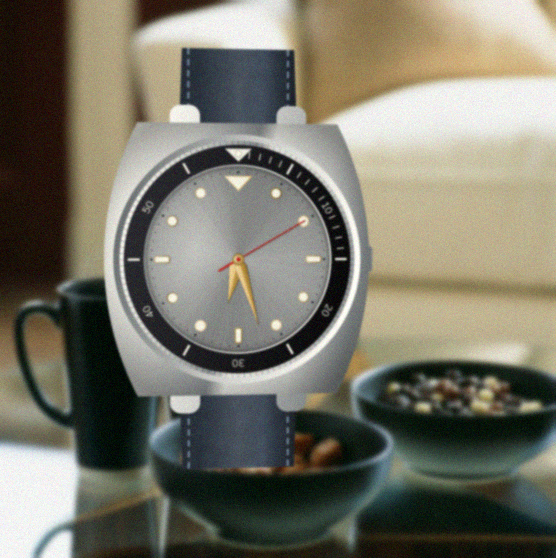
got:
**6:27:10**
